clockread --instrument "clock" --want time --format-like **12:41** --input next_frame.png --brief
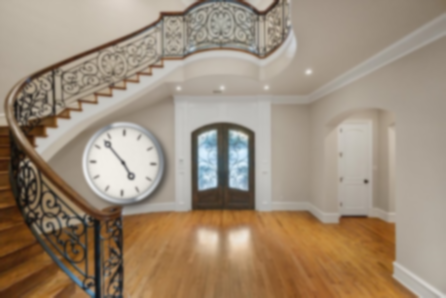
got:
**4:53**
